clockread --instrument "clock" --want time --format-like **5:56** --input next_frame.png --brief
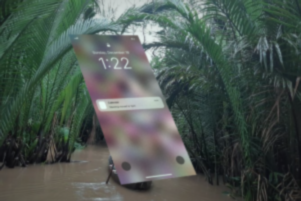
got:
**1:22**
